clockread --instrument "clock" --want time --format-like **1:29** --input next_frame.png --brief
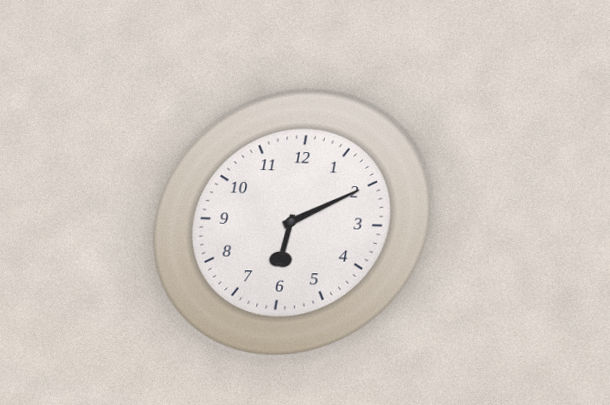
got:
**6:10**
